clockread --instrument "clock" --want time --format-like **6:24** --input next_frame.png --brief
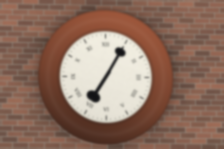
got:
**7:05**
